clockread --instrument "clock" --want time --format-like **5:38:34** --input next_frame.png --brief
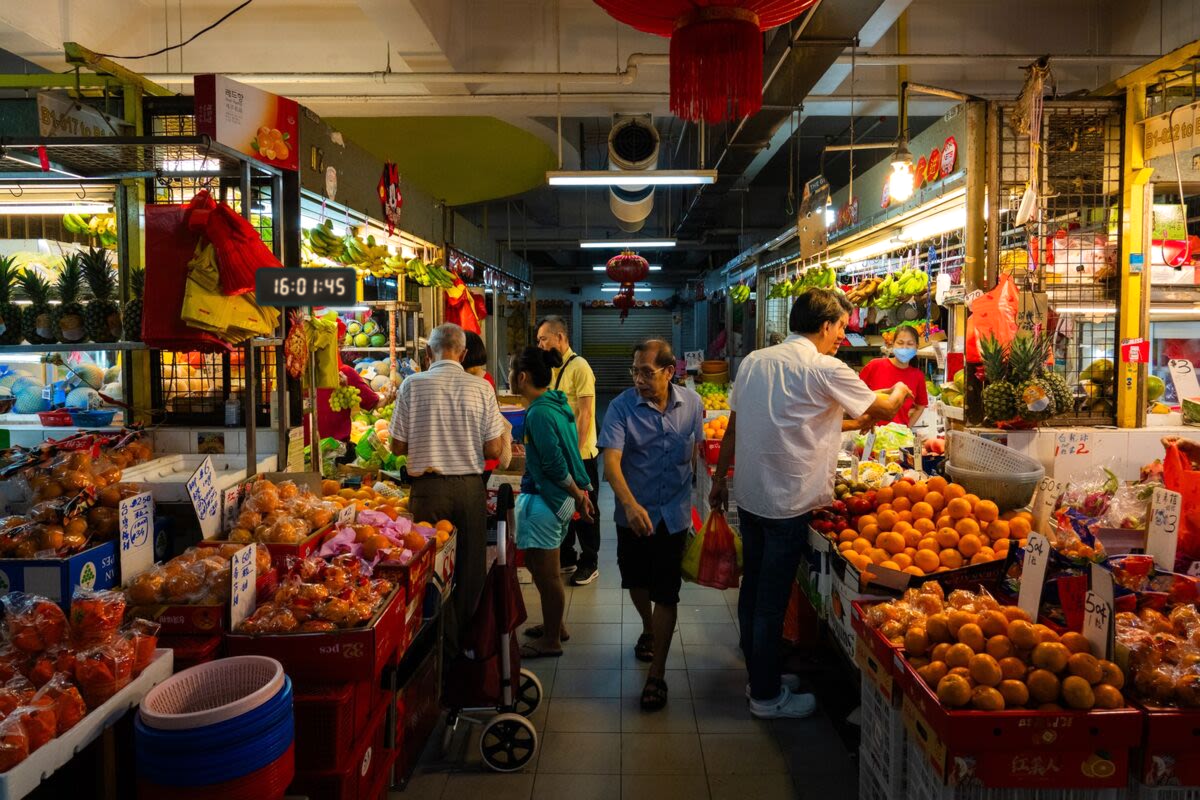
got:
**16:01:45**
